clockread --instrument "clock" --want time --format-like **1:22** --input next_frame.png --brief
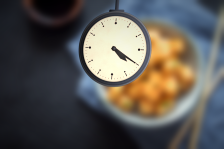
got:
**4:20**
